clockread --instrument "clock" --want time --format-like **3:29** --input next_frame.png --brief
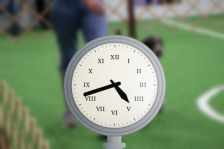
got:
**4:42**
